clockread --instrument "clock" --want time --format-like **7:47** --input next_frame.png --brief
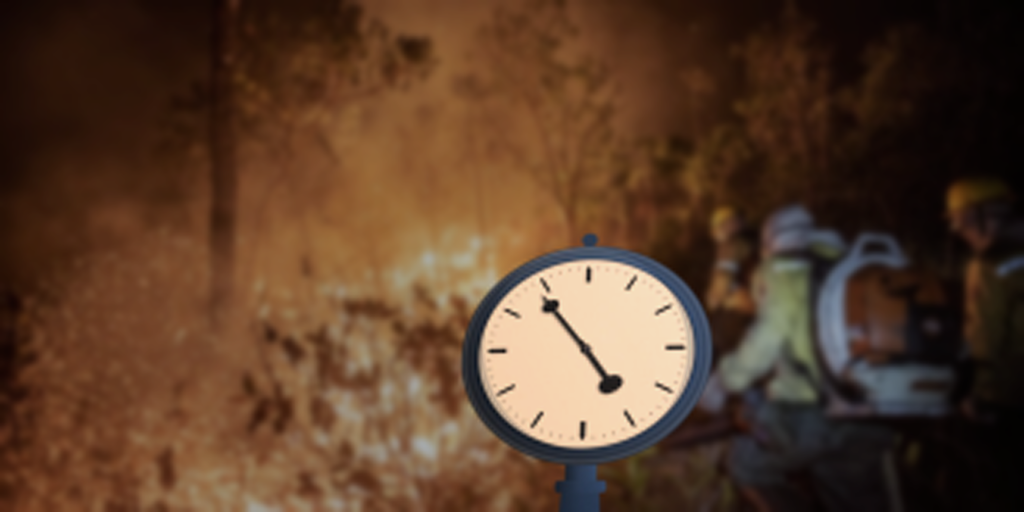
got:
**4:54**
